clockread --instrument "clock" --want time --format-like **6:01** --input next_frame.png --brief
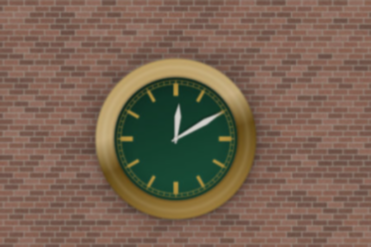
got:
**12:10**
